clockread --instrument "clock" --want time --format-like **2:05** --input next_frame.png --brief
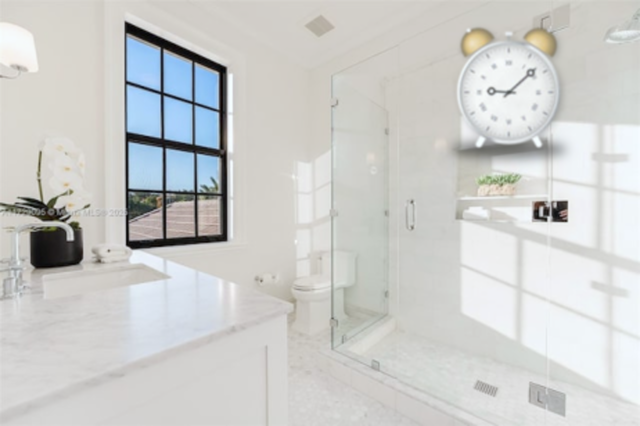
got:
**9:08**
